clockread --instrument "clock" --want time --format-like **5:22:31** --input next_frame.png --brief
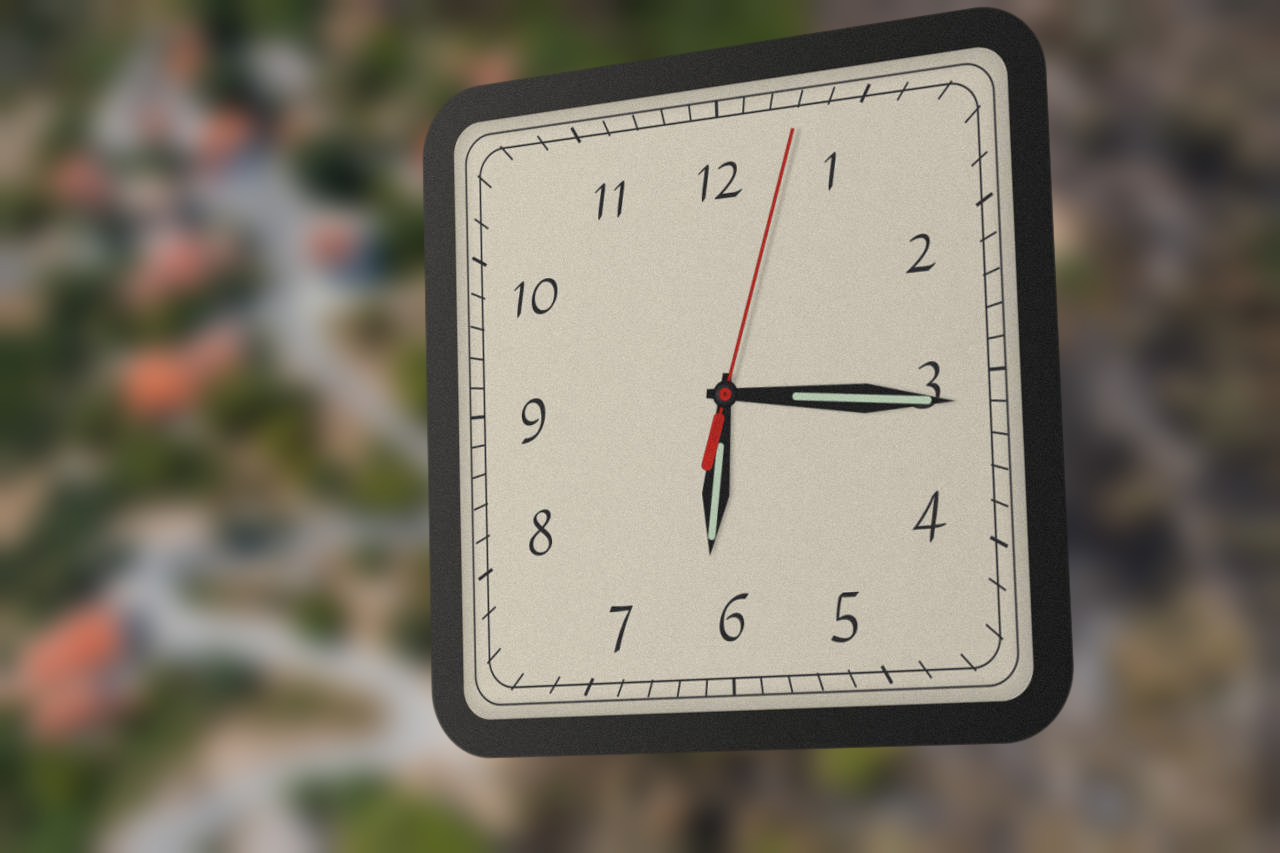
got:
**6:16:03**
